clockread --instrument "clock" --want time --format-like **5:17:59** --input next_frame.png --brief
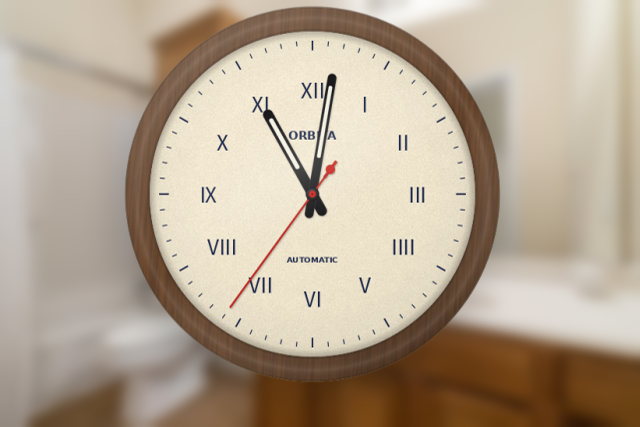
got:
**11:01:36**
